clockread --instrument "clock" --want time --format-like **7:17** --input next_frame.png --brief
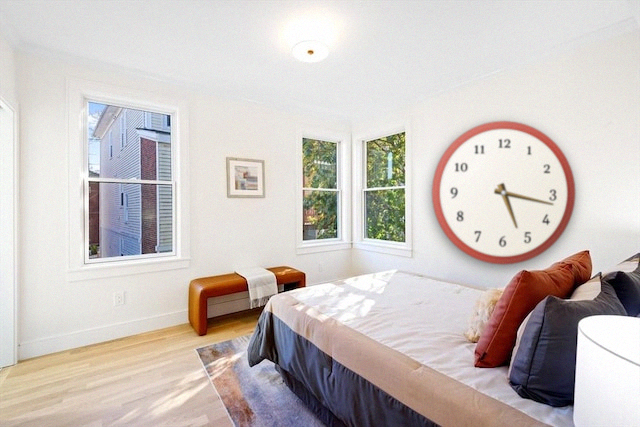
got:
**5:17**
